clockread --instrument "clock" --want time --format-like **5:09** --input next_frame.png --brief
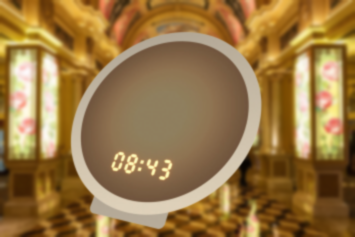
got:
**8:43**
